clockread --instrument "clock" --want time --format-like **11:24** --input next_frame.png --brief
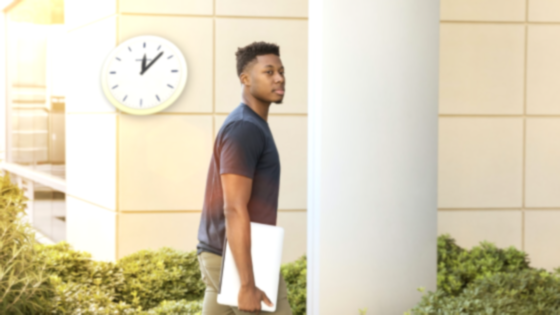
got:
**12:07**
